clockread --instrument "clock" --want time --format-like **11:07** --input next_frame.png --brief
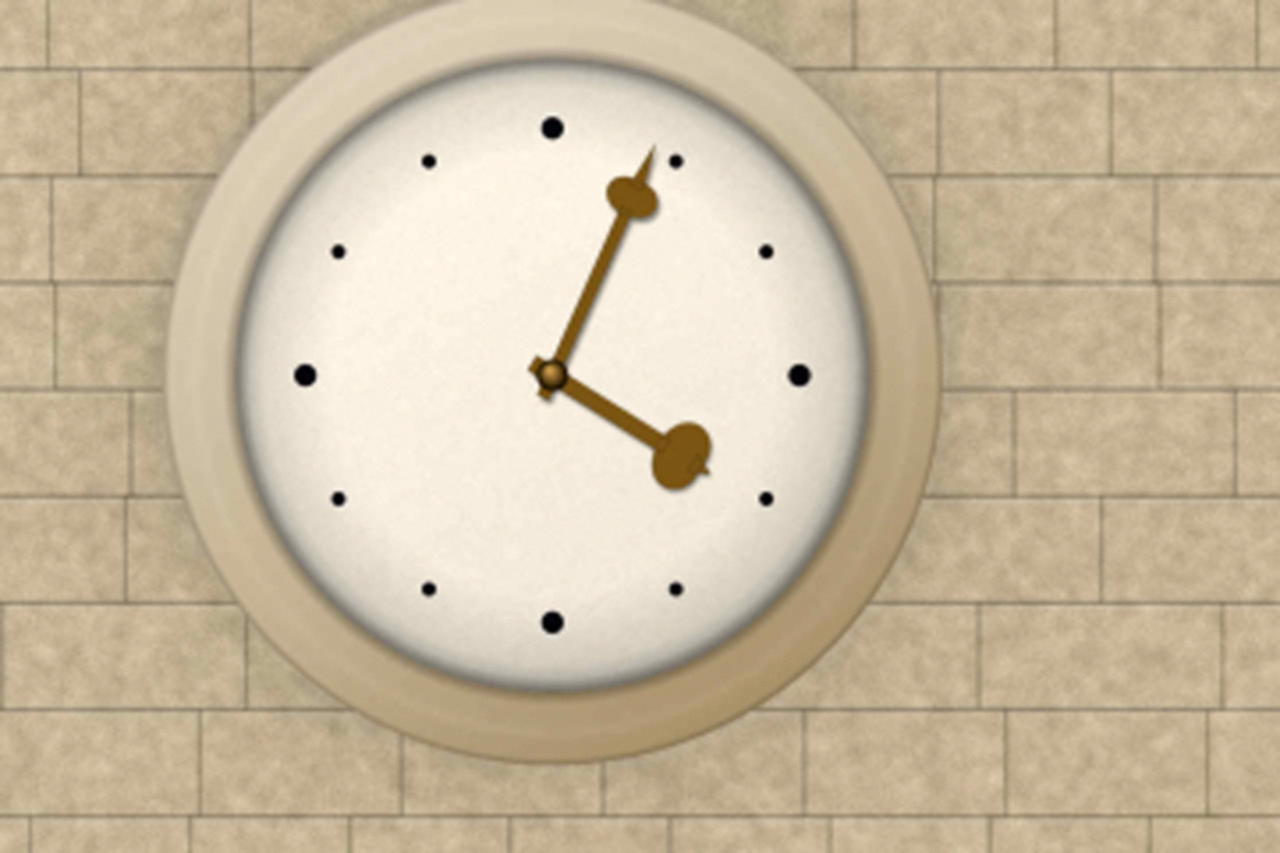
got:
**4:04**
